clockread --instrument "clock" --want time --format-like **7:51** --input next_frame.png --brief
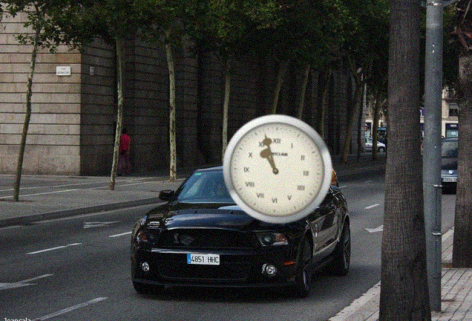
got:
**10:57**
